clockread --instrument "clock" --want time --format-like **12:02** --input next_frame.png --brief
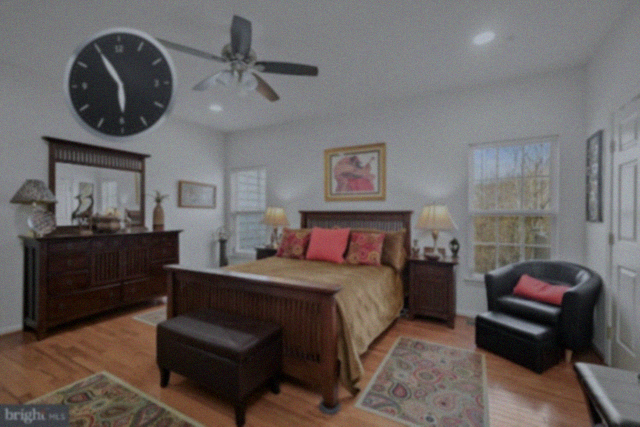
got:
**5:55**
